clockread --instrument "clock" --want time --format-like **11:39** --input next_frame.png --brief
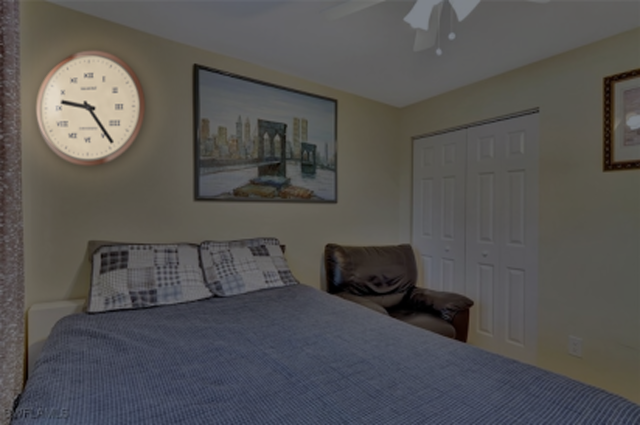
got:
**9:24**
